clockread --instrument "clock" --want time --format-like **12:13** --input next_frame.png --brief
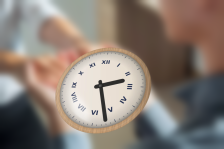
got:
**2:27**
